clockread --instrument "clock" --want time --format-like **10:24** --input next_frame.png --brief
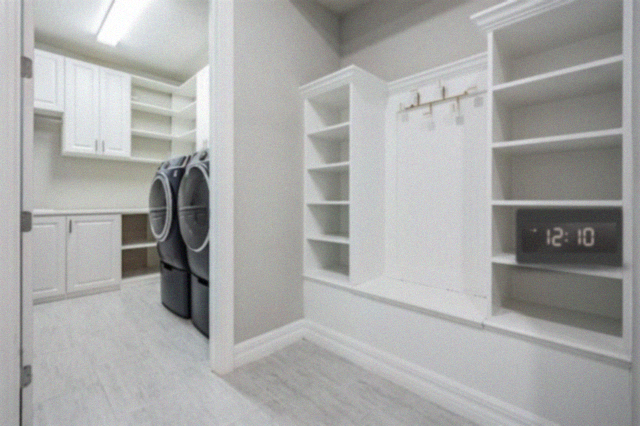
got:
**12:10**
